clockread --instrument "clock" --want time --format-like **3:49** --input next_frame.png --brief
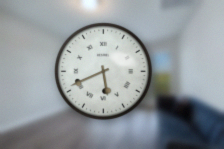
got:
**5:41**
